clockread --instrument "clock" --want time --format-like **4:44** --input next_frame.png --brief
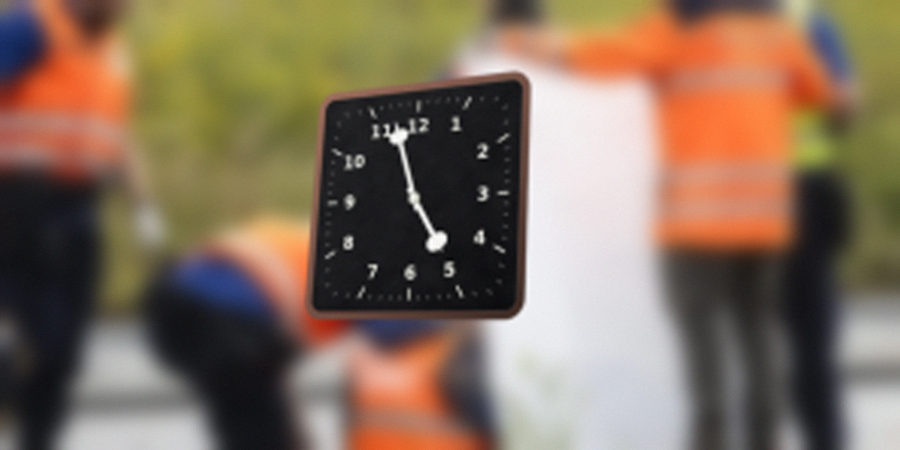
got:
**4:57**
